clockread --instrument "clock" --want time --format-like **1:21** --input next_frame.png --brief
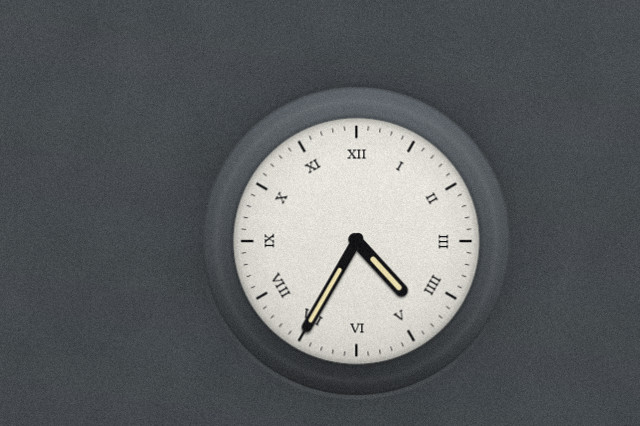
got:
**4:35**
